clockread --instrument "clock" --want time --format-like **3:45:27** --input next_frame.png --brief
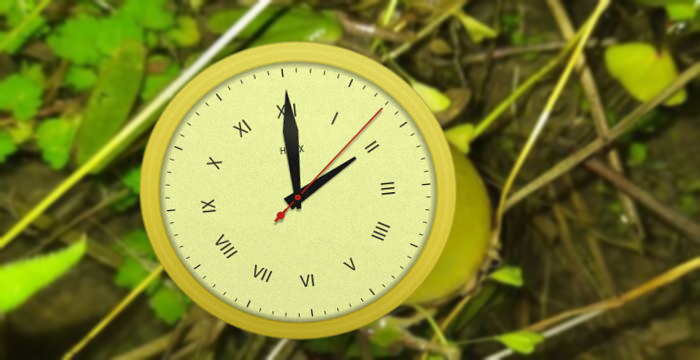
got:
**2:00:08**
